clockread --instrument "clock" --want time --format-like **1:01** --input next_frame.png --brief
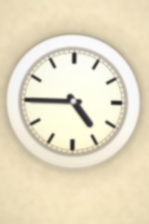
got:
**4:45**
